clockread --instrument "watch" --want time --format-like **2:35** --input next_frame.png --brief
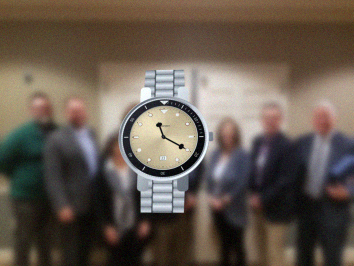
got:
**11:20**
